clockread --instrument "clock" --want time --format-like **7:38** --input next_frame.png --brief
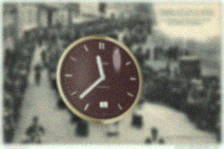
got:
**11:38**
